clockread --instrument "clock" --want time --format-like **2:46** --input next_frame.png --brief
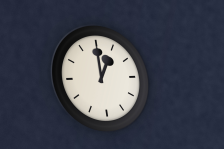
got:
**1:00**
